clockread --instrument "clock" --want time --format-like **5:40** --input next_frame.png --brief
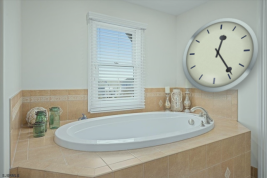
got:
**12:24**
